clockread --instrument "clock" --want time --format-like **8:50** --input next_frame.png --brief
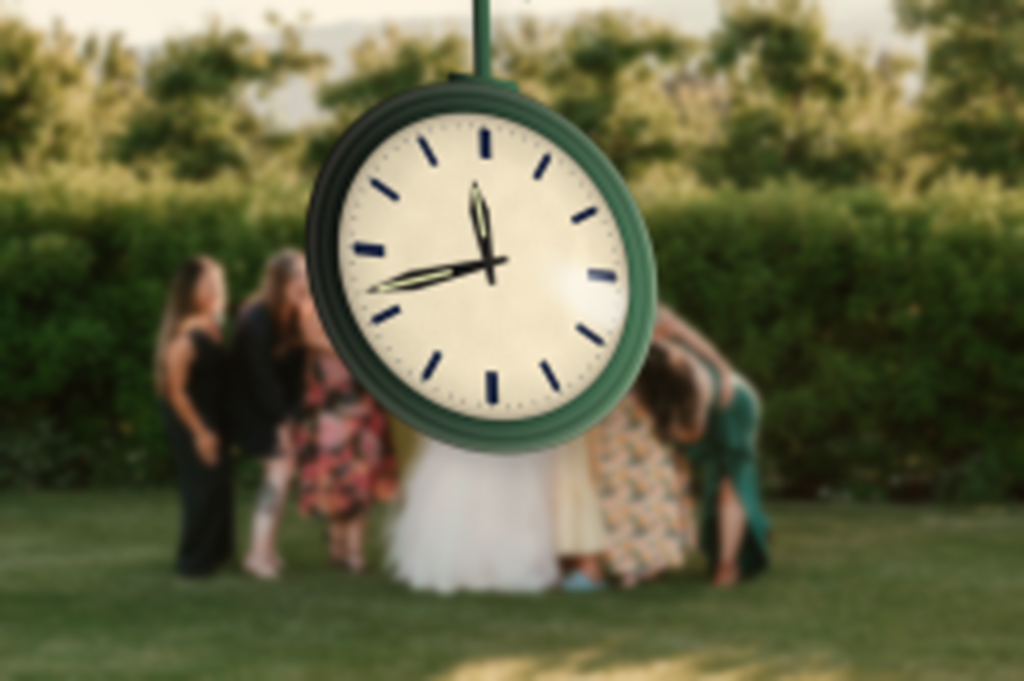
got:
**11:42**
